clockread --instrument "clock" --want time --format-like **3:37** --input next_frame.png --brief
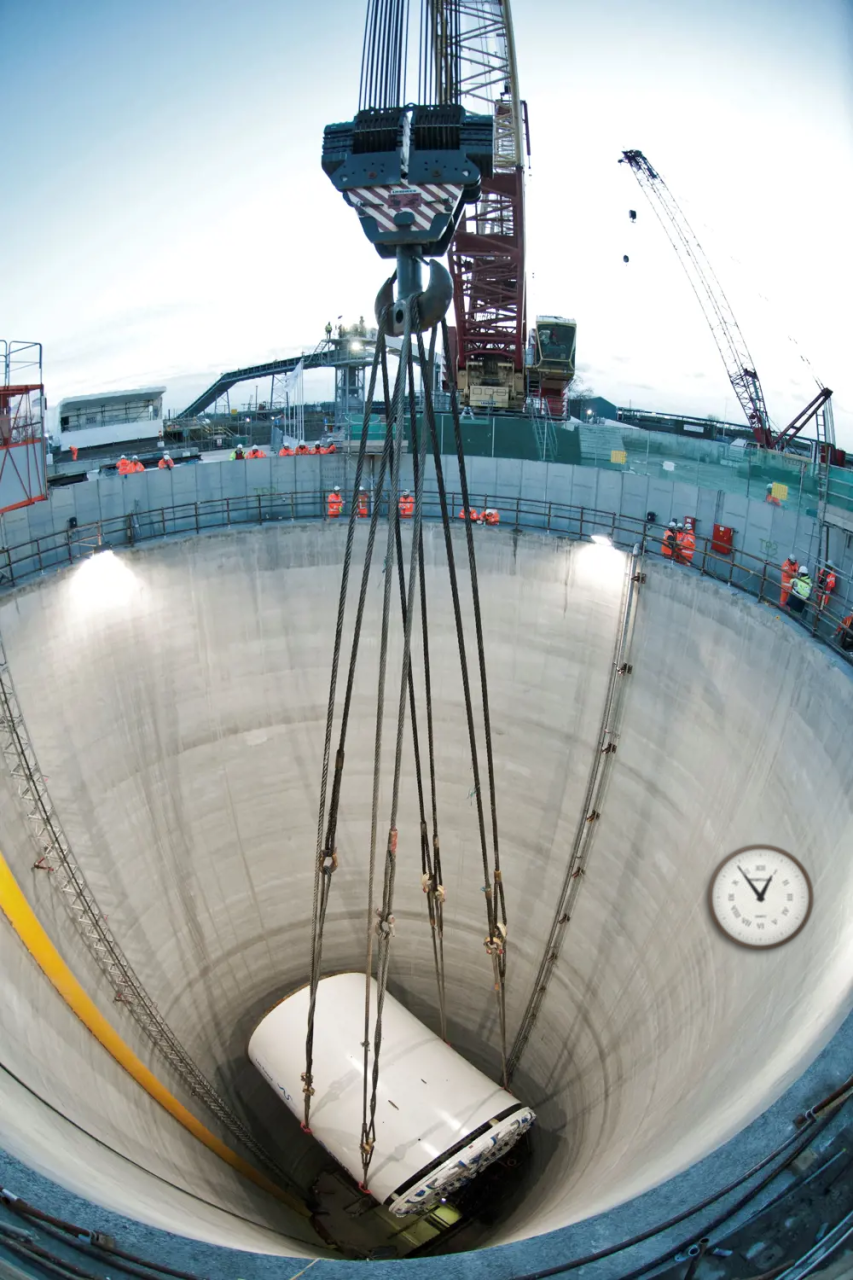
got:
**12:54**
